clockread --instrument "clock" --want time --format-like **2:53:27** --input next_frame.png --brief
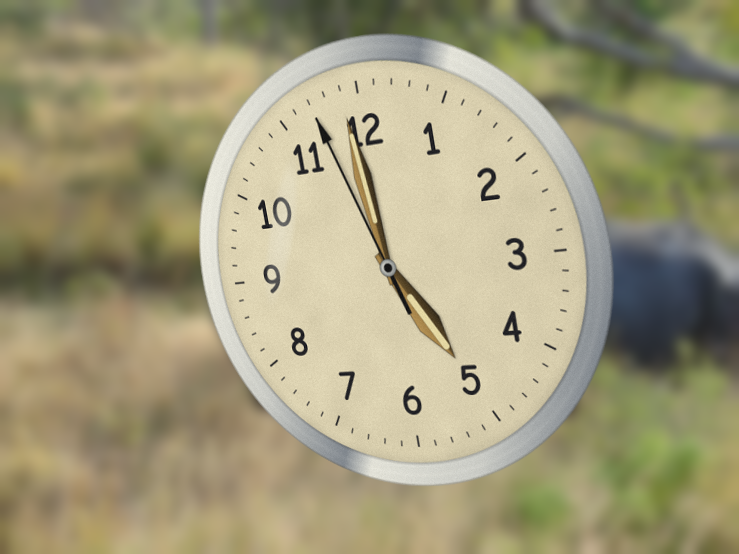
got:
**4:58:57**
